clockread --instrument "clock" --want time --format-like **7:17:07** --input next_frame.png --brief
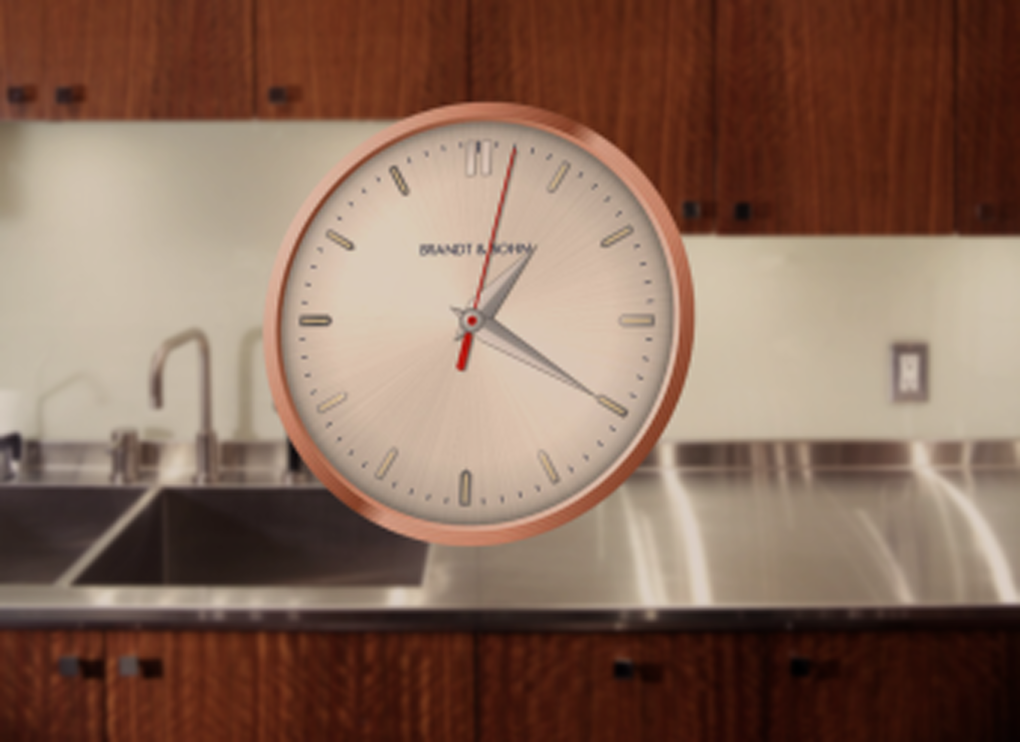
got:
**1:20:02**
